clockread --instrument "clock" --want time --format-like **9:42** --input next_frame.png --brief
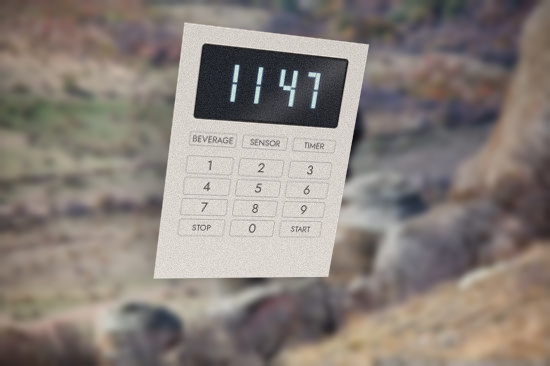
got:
**11:47**
